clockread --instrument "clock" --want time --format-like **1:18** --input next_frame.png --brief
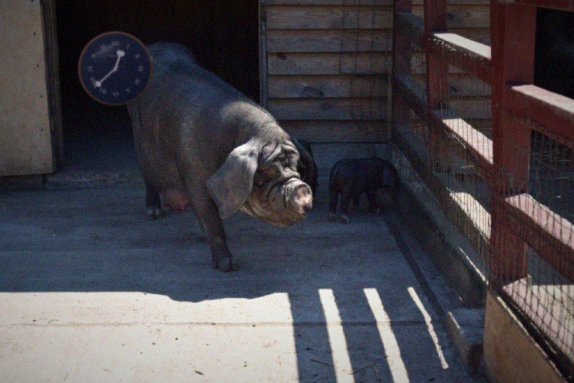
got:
**12:38**
